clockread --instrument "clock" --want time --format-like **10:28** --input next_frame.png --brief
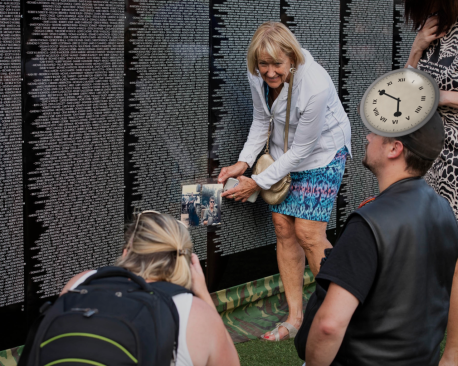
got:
**5:50**
